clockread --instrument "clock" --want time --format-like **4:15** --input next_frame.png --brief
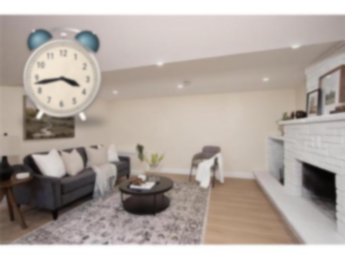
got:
**3:43**
